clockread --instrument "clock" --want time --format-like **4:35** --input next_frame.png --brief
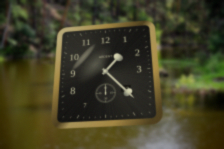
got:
**1:23**
